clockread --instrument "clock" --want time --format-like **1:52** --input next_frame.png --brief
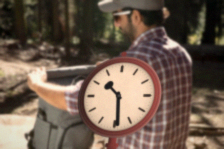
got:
**10:29**
